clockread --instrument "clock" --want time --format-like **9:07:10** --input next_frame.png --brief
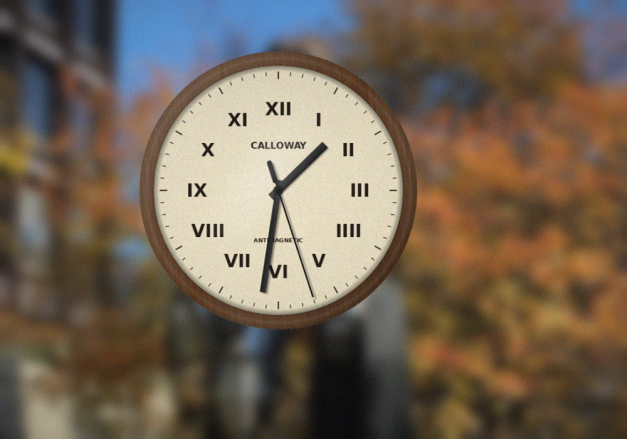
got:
**1:31:27**
